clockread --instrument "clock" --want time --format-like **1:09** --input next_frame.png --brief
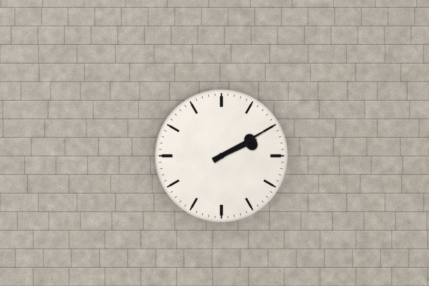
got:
**2:10**
